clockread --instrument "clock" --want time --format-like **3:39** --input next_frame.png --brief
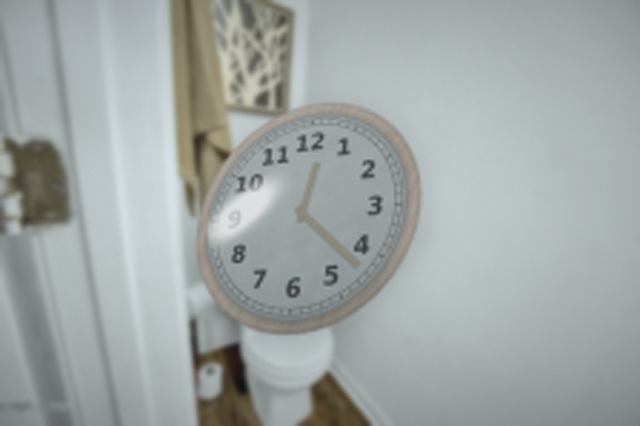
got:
**12:22**
